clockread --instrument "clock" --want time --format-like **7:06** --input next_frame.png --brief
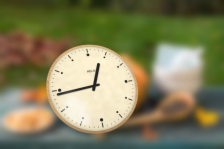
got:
**12:44**
